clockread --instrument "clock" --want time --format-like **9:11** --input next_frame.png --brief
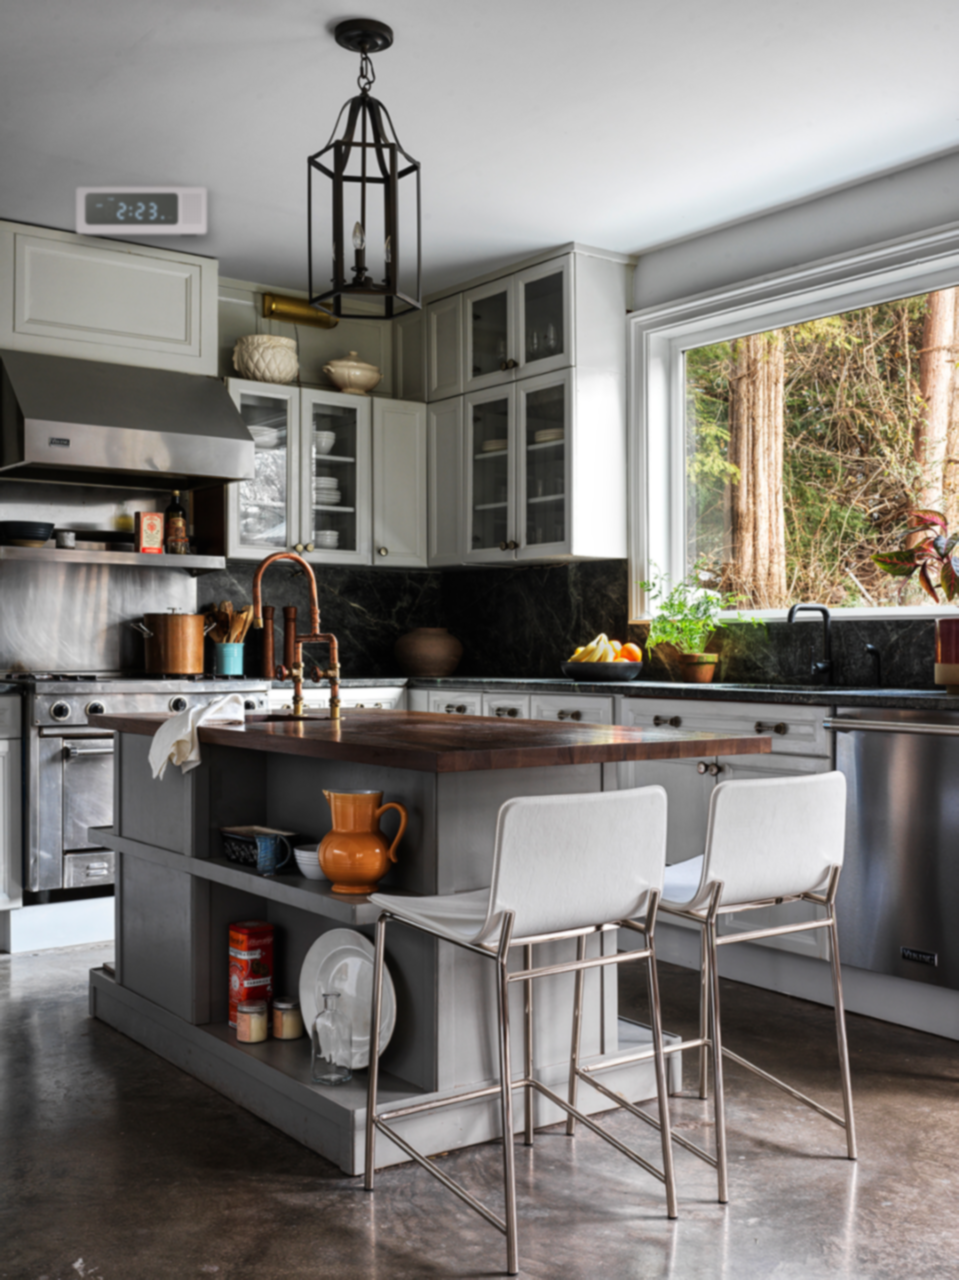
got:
**2:23**
